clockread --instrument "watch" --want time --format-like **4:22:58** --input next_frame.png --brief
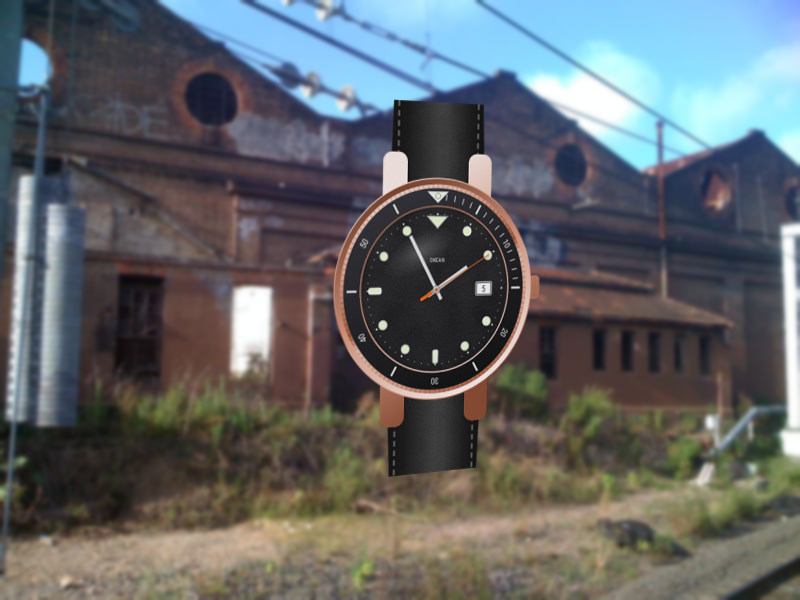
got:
**1:55:10**
